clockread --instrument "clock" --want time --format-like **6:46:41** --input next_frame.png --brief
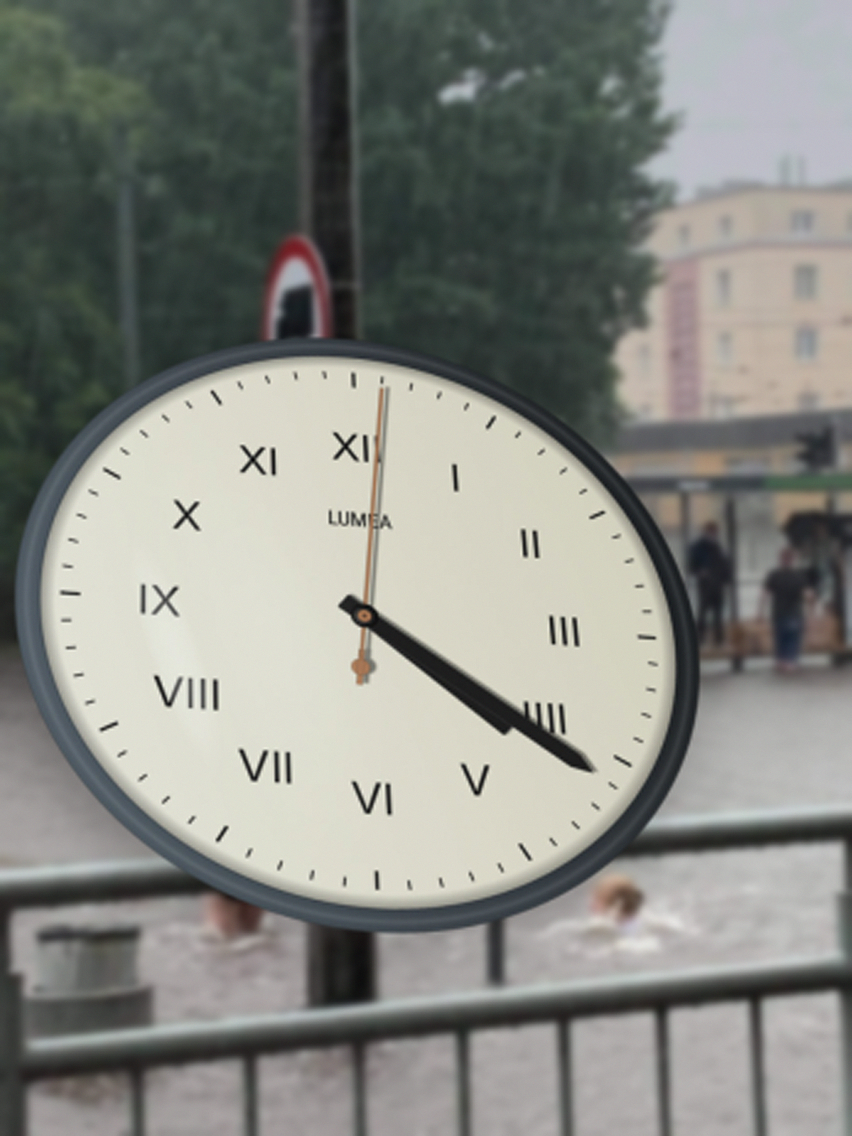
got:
**4:21:01**
